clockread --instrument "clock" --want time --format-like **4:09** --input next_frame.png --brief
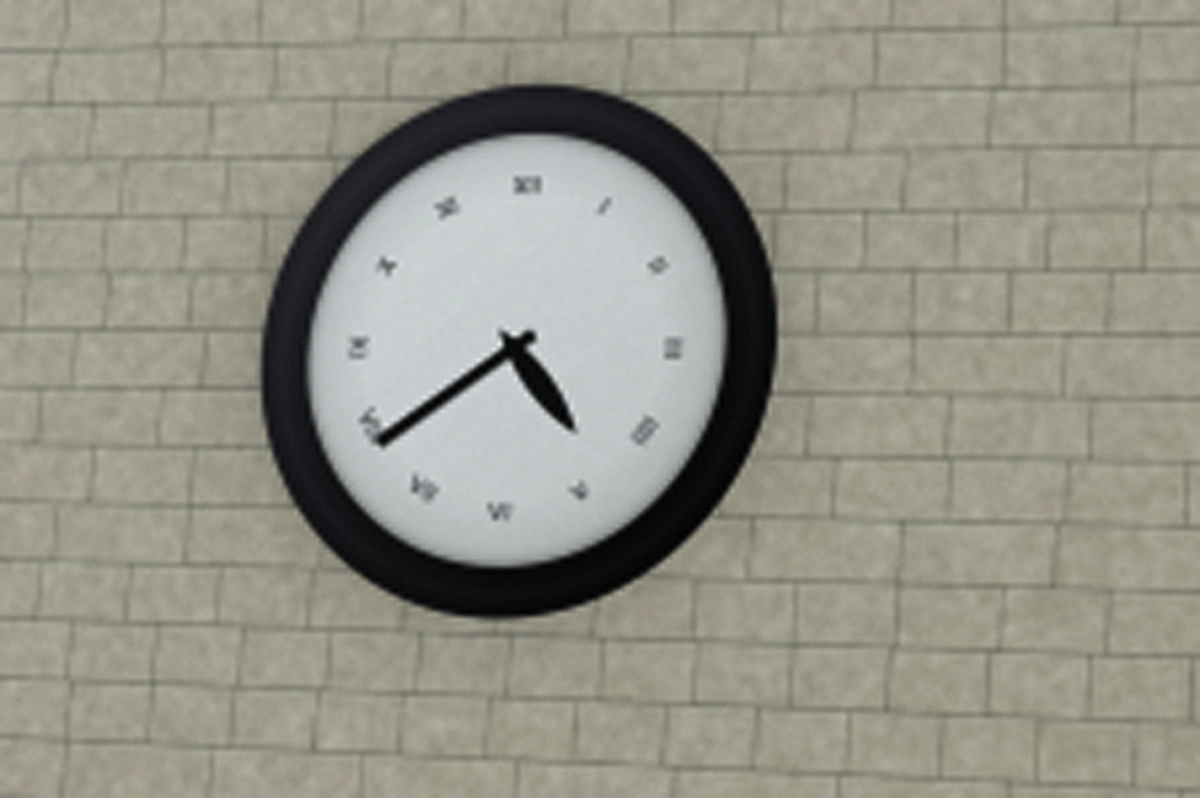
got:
**4:39**
